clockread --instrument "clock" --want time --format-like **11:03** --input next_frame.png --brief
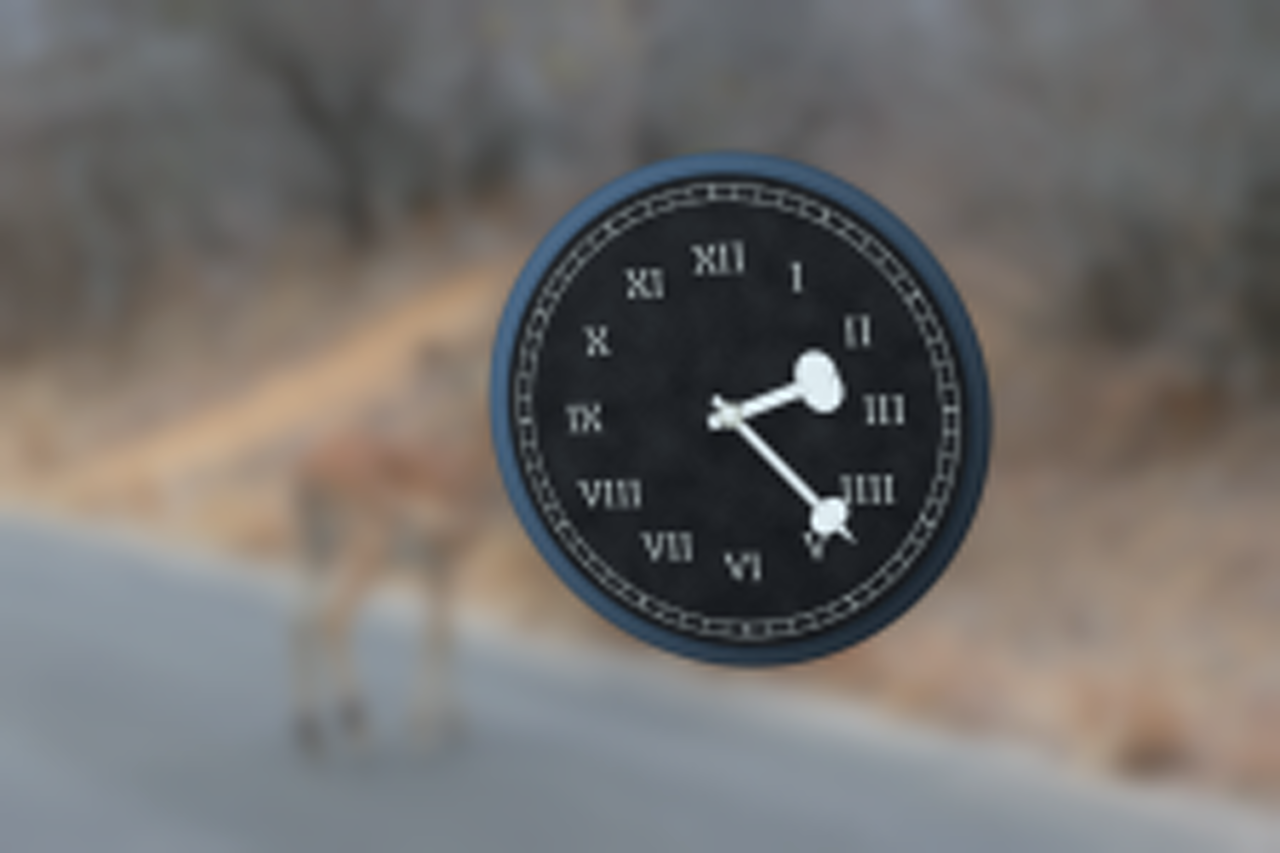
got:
**2:23**
